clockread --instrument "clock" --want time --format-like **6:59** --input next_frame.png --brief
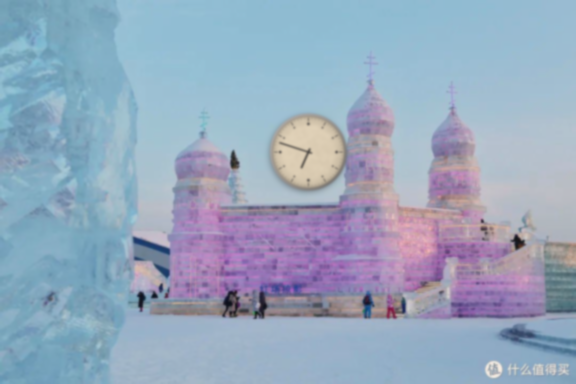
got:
**6:48**
